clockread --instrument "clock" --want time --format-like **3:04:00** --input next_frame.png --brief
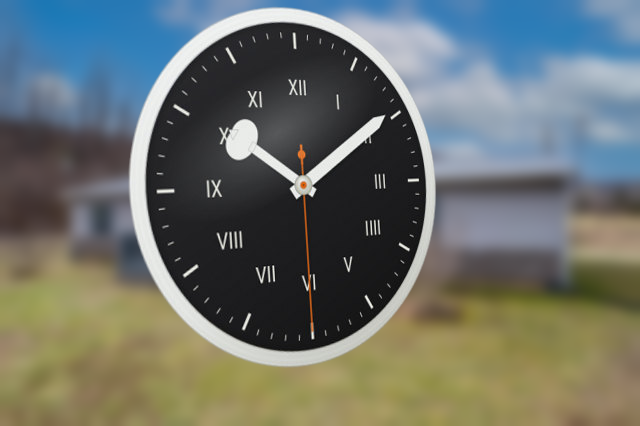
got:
**10:09:30**
